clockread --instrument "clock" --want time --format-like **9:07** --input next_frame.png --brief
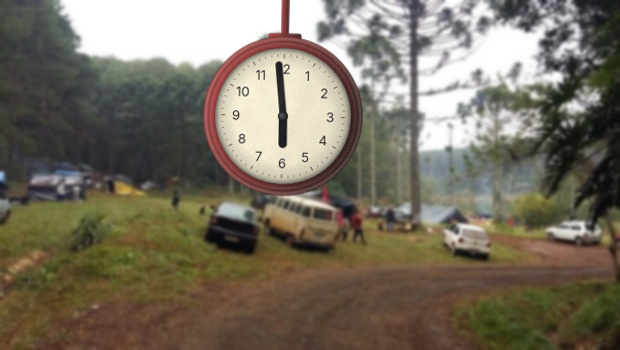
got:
**5:59**
